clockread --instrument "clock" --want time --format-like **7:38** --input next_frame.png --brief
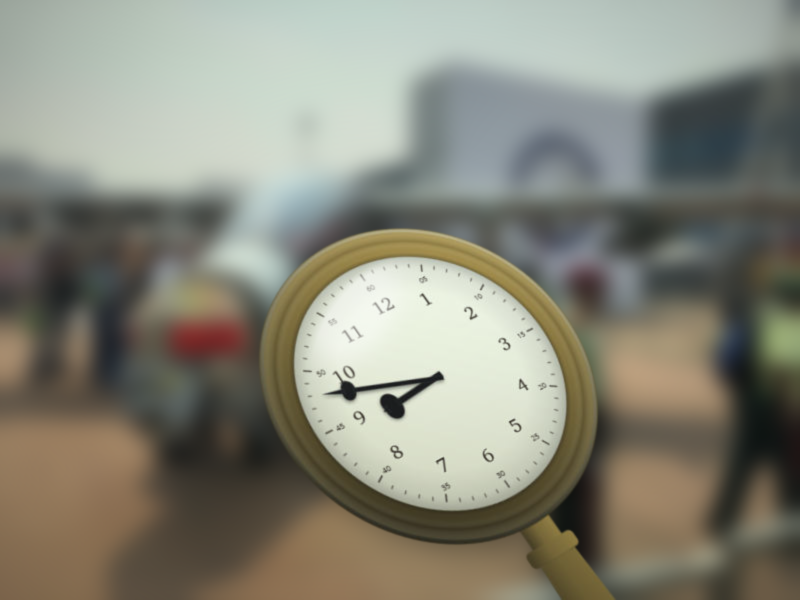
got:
**8:48**
